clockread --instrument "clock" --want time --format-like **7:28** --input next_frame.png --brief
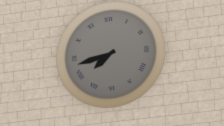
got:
**7:43**
